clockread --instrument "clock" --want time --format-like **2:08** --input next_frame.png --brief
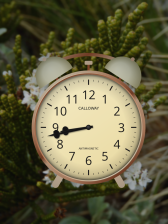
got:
**8:43**
